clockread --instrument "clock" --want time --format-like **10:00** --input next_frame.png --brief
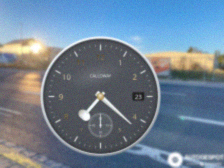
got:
**7:22**
